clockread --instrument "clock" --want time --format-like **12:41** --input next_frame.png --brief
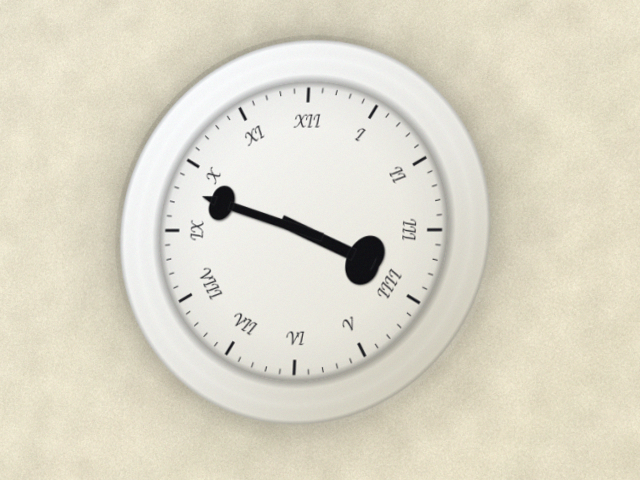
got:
**3:48**
